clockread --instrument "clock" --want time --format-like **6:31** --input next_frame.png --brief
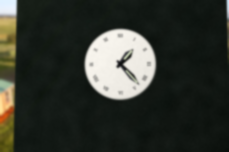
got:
**1:23**
